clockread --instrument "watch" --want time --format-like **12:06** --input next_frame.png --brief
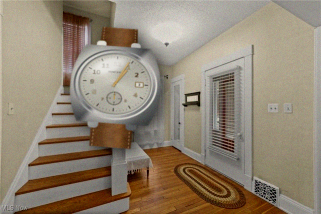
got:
**1:04**
